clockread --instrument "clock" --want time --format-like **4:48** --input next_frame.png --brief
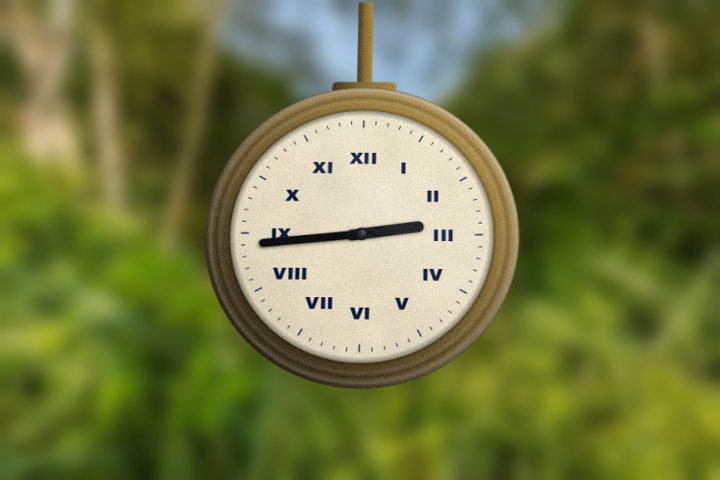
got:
**2:44**
